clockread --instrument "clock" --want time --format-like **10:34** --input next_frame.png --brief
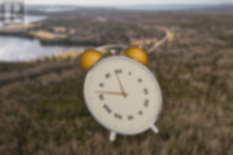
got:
**11:47**
